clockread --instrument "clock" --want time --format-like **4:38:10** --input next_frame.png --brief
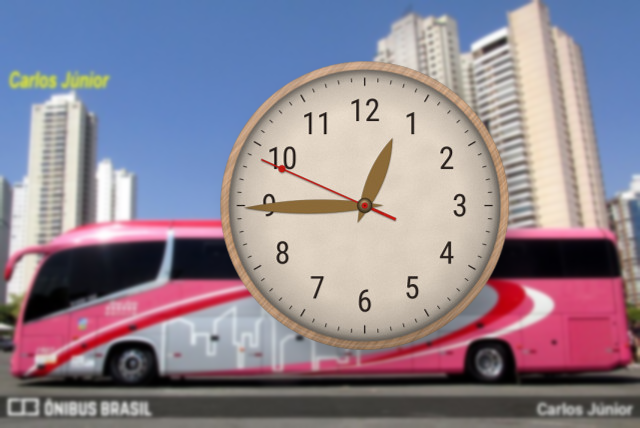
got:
**12:44:49**
